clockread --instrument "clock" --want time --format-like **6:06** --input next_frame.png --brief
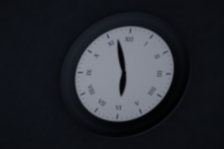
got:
**5:57**
